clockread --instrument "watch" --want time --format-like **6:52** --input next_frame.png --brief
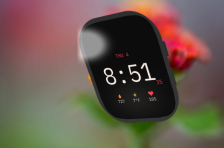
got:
**8:51**
